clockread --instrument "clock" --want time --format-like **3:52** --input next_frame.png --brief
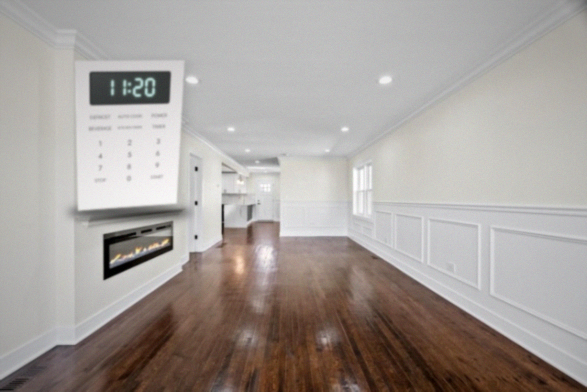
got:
**11:20**
